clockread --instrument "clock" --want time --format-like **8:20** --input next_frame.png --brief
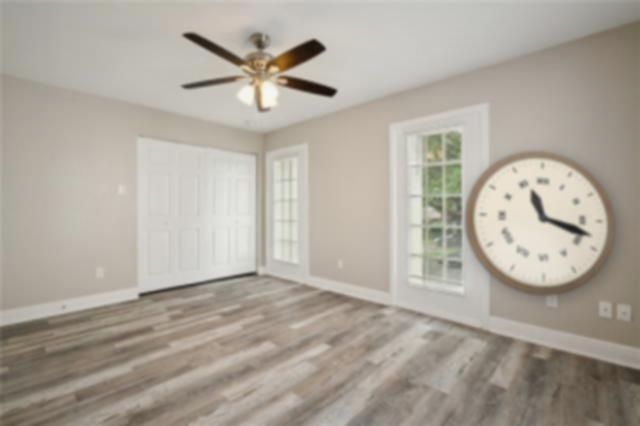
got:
**11:18**
